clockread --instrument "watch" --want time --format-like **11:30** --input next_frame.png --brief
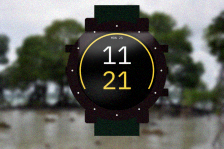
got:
**11:21**
